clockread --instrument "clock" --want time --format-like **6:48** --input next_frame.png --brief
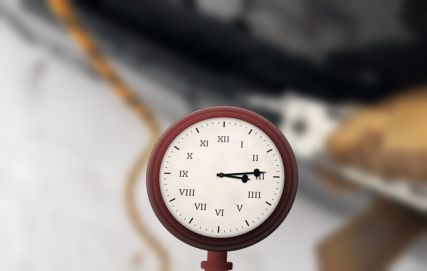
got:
**3:14**
